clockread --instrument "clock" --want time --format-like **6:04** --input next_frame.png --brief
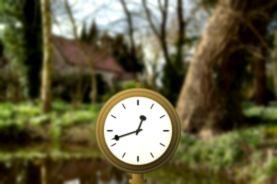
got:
**12:42**
